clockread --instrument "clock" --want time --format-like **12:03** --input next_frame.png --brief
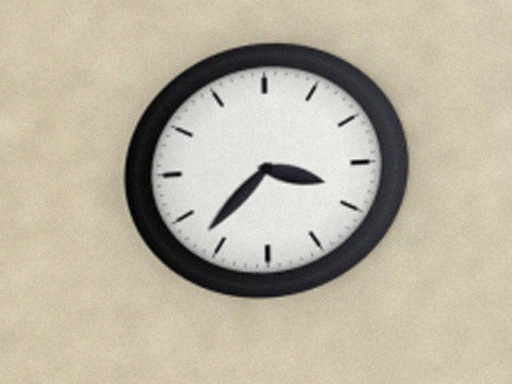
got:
**3:37**
